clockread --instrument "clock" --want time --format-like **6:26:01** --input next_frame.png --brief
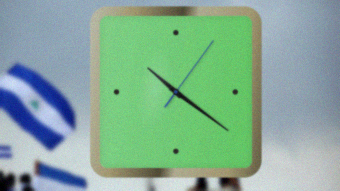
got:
**10:21:06**
